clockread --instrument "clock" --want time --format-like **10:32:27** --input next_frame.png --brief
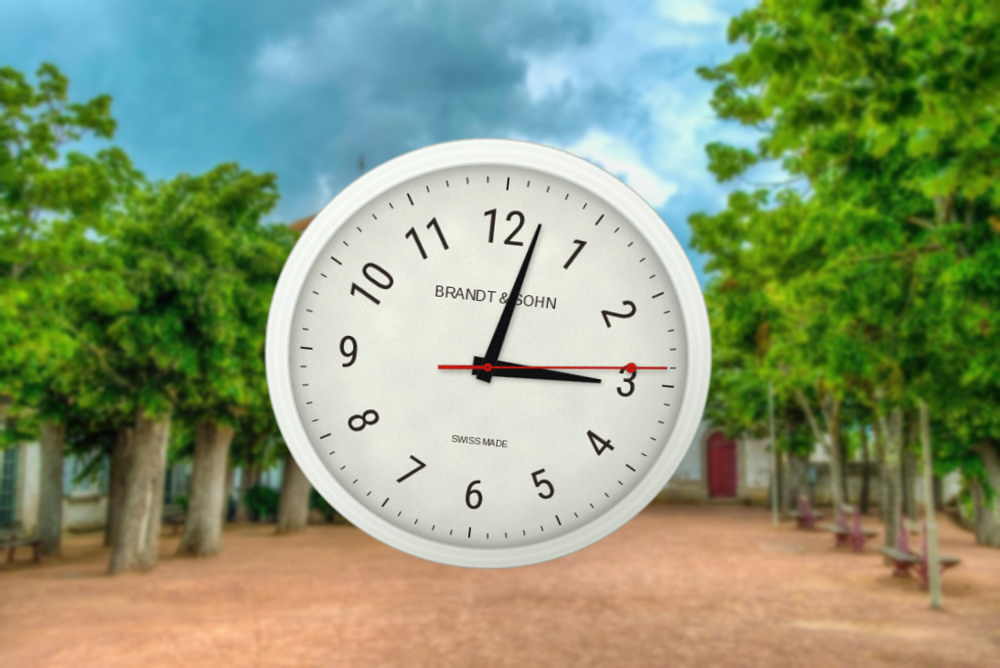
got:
**3:02:14**
